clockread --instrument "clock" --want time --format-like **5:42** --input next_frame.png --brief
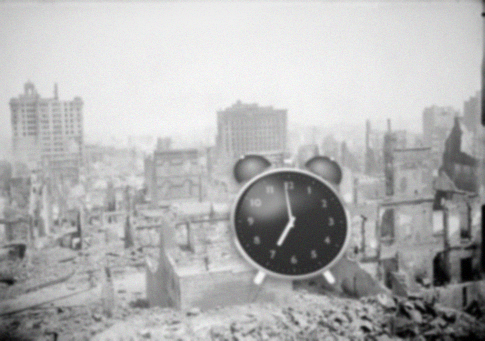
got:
**6:59**
